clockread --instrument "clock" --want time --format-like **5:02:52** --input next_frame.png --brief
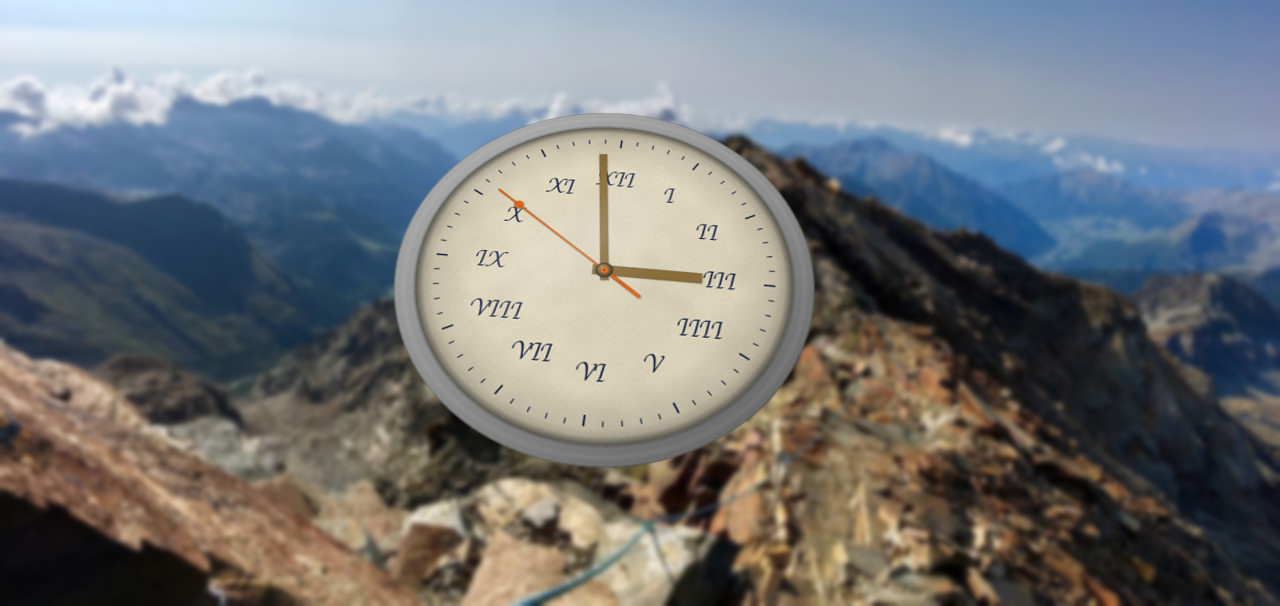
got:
**2:58:51**
